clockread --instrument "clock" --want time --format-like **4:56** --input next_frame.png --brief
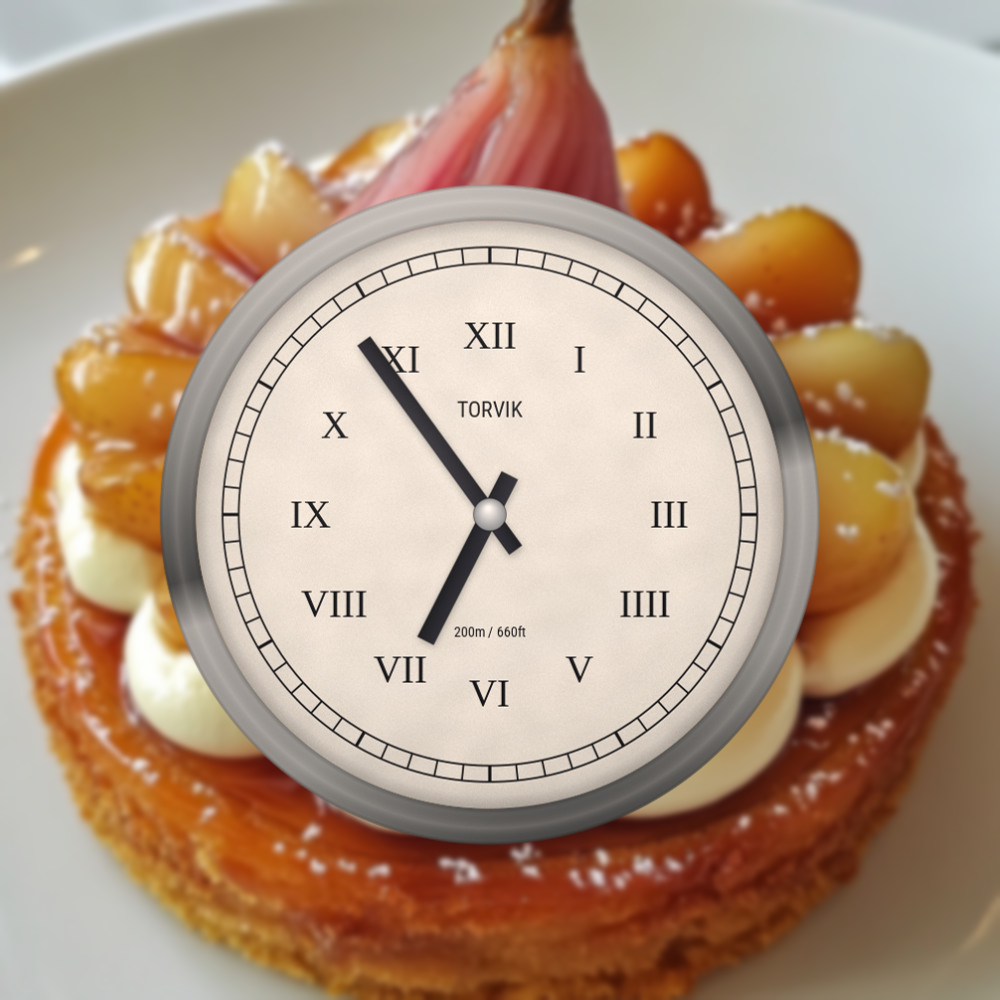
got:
**6:54**
